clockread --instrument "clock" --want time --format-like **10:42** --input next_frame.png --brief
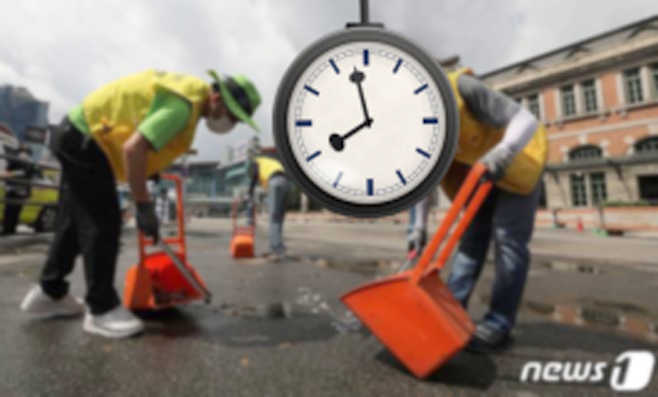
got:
**7:58**
